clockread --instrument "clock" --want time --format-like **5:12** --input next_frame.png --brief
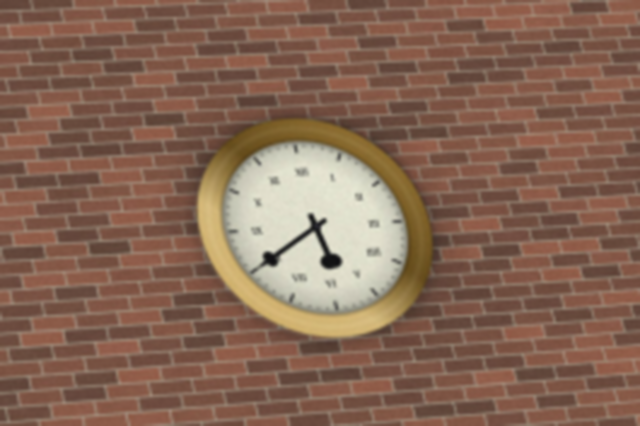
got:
**5:40**
